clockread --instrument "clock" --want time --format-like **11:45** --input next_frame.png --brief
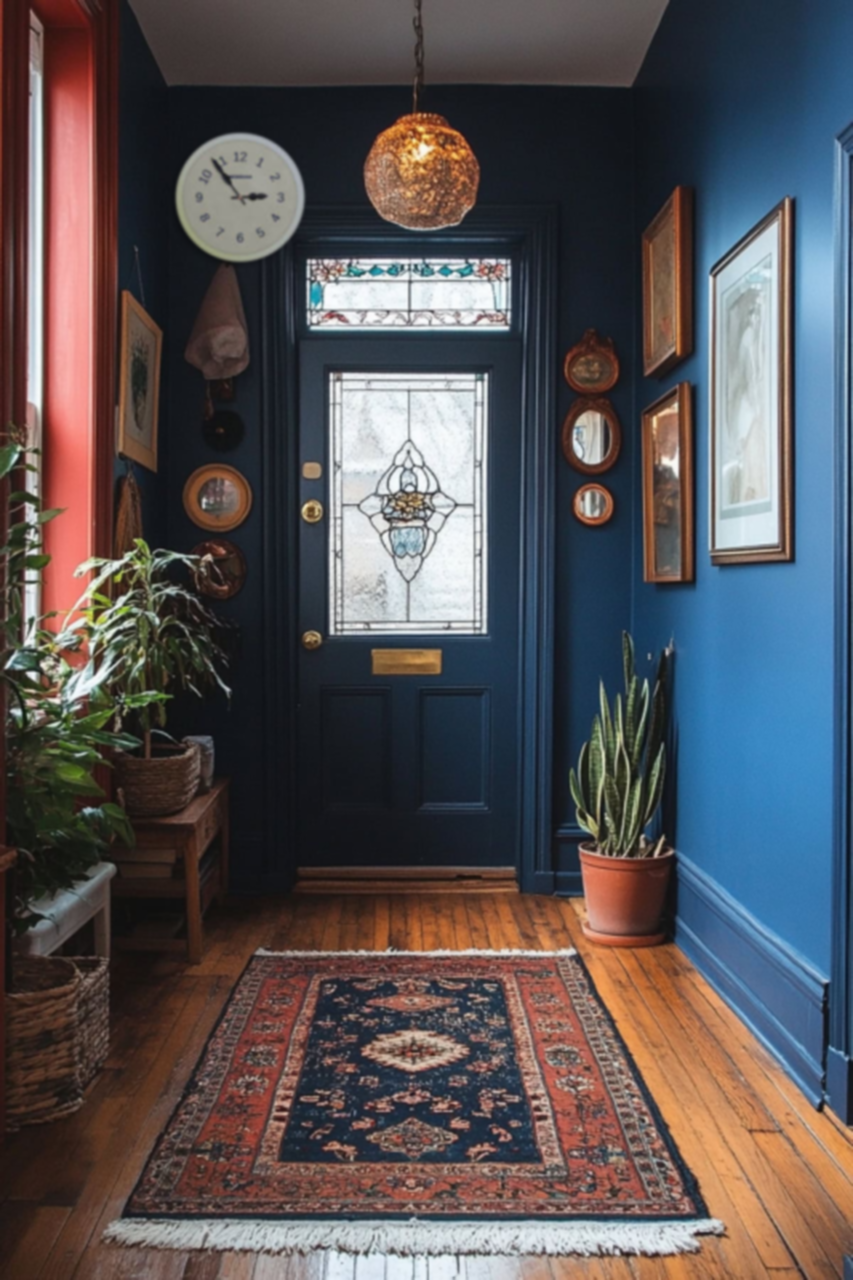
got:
**2:54**
